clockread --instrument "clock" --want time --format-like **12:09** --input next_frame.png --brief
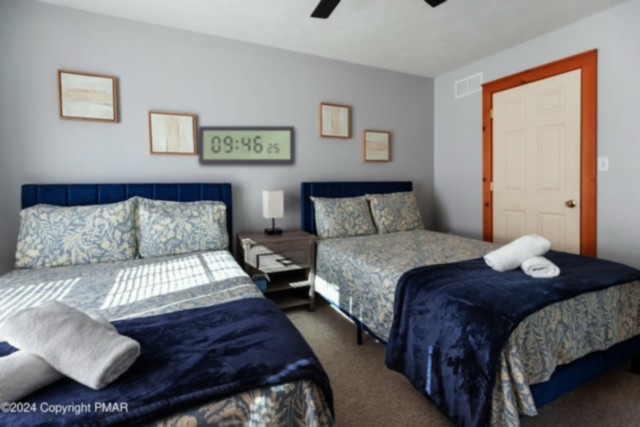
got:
**9:46**
